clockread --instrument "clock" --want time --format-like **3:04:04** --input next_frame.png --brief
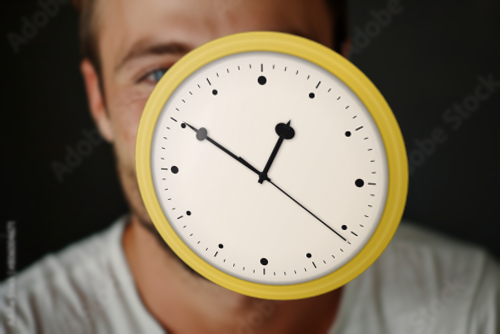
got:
**12:50:21**
